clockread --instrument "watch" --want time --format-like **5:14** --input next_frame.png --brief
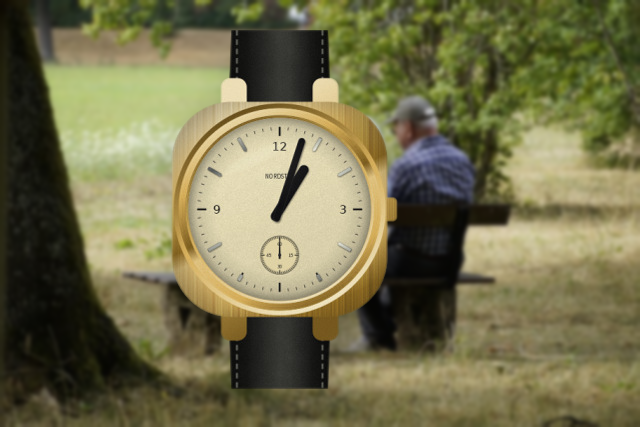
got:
**1:03**
